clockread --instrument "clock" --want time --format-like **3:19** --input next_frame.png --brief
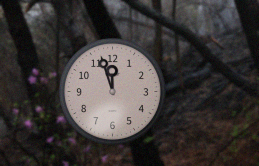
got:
**11:57**
